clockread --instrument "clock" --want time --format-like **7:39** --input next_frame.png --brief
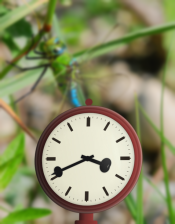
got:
**3:41**
